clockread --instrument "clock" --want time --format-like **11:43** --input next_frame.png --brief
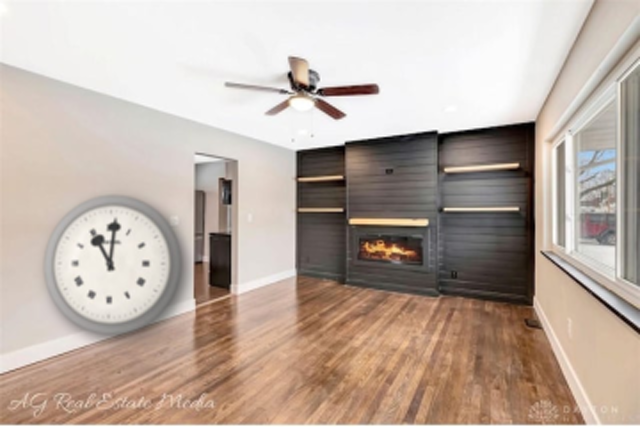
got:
**11:01**
